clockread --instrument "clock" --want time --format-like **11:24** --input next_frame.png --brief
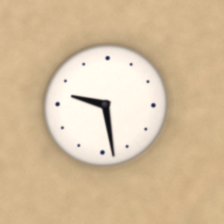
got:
**9:28**
